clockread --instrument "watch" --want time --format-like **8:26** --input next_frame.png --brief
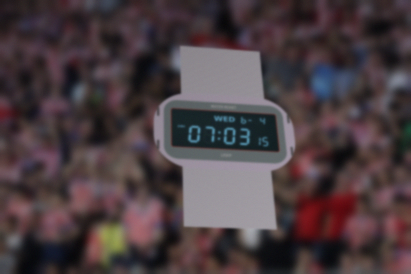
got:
**7:03**
